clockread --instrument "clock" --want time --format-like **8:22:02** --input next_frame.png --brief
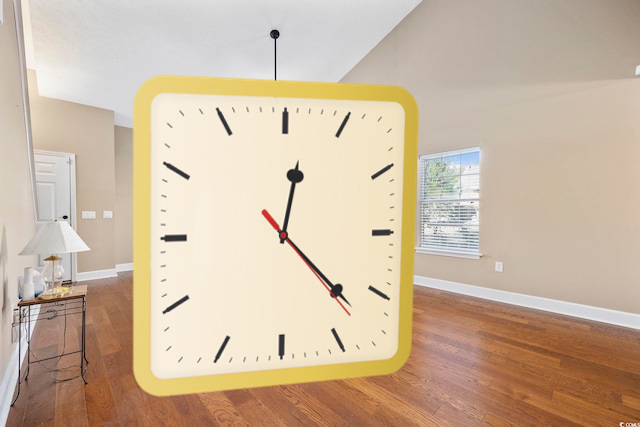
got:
**12:22:23**
